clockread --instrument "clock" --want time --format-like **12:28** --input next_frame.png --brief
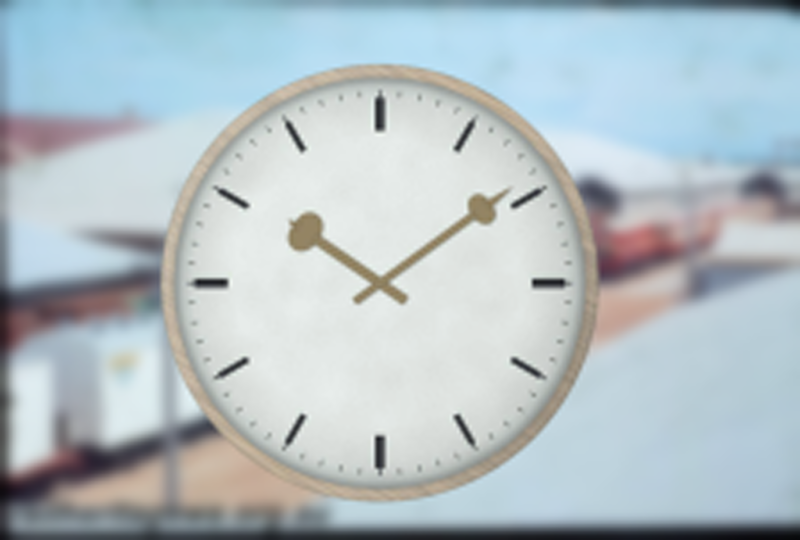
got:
**10:09**
